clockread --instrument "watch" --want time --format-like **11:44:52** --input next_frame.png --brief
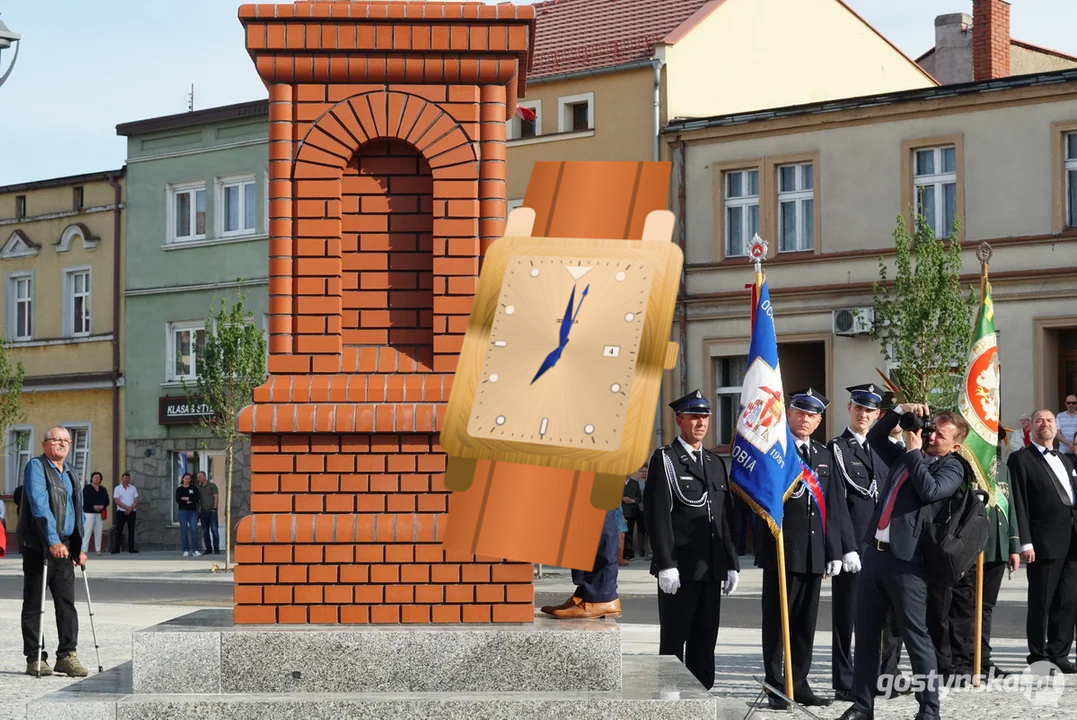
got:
**7:00:02**
